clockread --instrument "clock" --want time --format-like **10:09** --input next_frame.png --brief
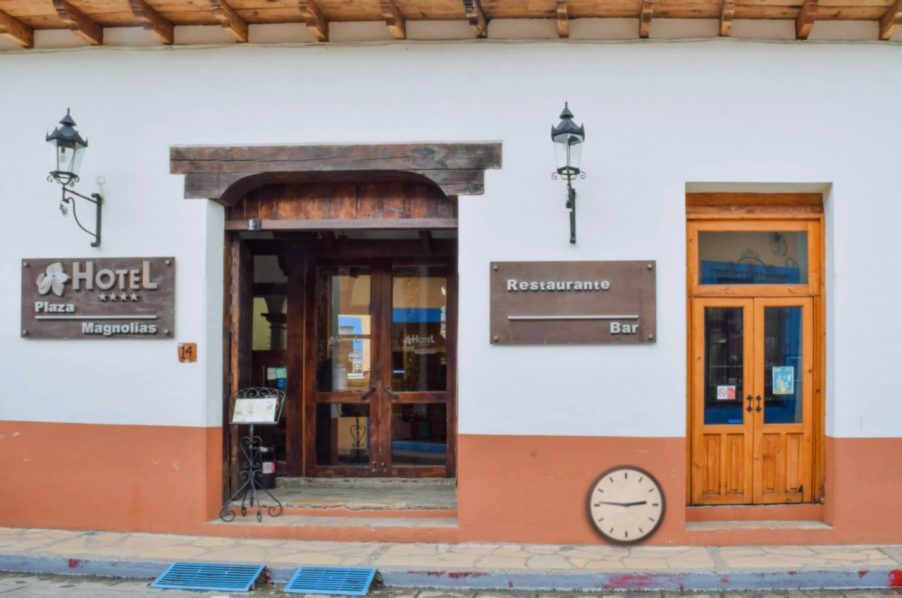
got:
**2:46**
